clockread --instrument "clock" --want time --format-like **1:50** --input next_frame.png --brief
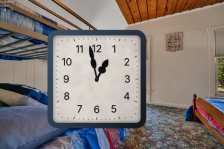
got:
**12:58**
